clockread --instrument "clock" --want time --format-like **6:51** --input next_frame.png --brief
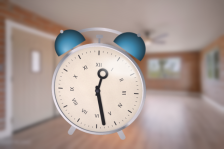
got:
**12:28**
